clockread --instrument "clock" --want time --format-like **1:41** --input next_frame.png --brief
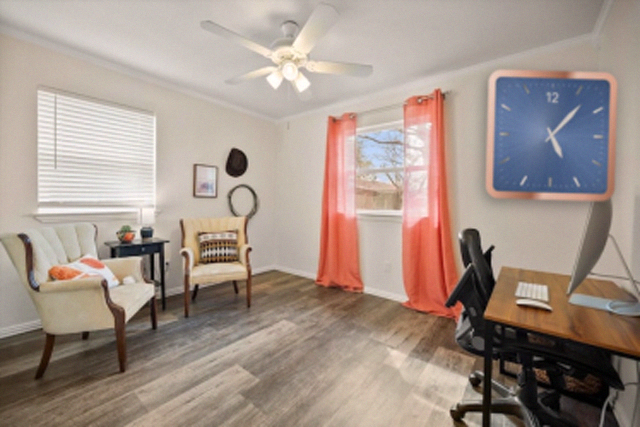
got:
**5:07**
